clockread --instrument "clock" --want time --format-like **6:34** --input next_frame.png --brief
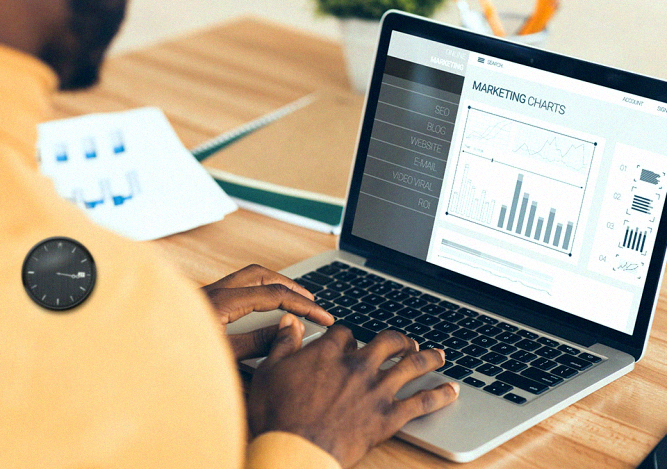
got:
**3:16**
